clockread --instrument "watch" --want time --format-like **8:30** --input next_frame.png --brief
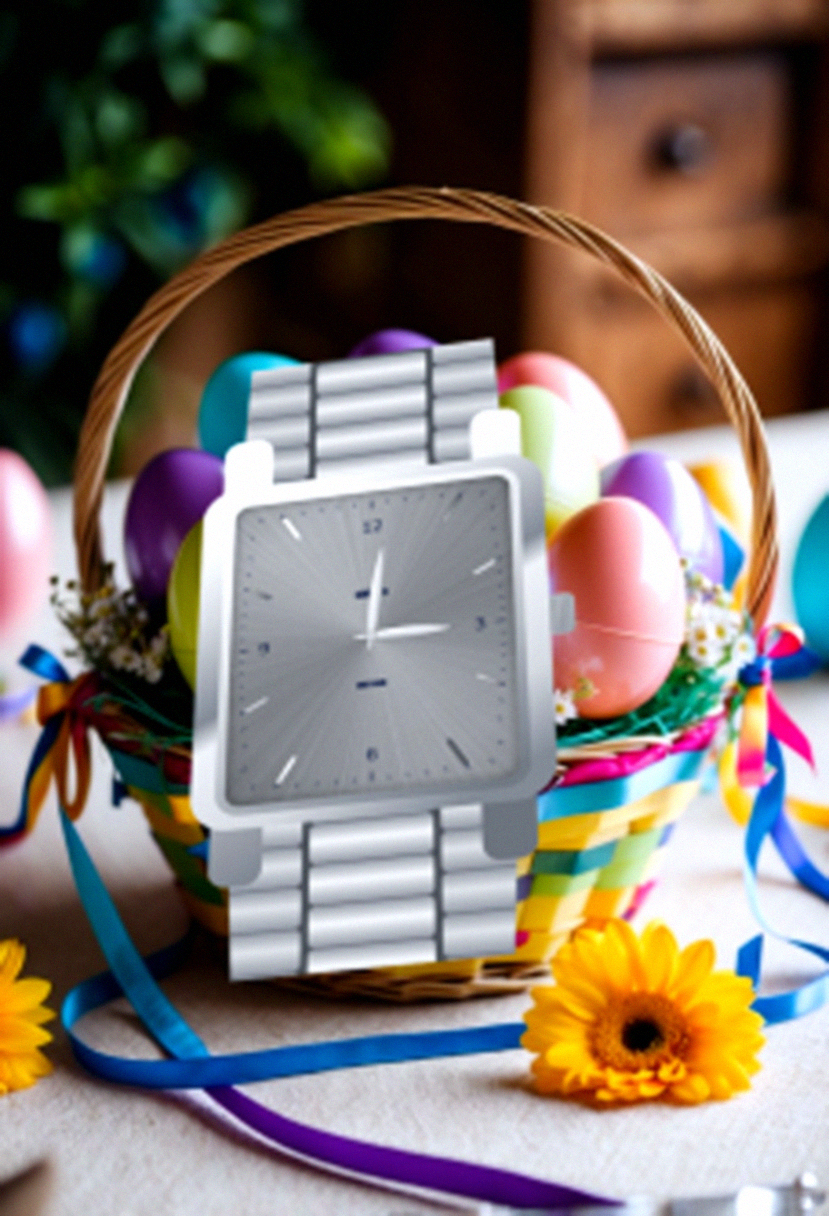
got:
**3:01**
